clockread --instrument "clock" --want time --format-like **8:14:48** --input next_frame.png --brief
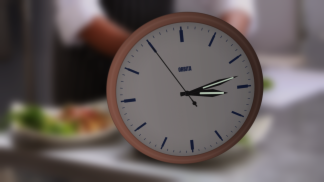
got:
**3:12:55**
